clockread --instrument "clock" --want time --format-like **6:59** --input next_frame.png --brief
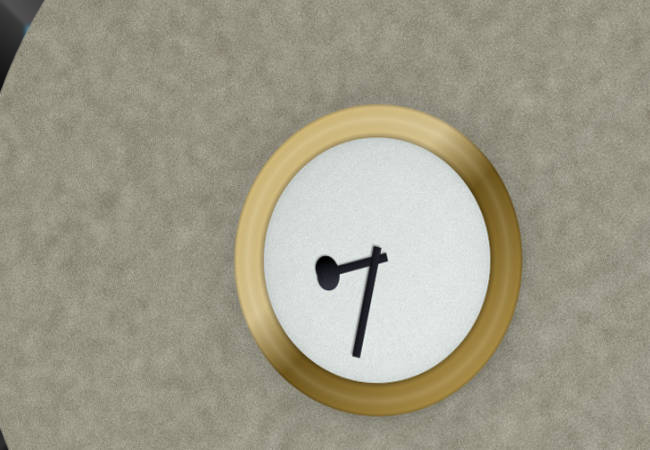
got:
**8:32**
